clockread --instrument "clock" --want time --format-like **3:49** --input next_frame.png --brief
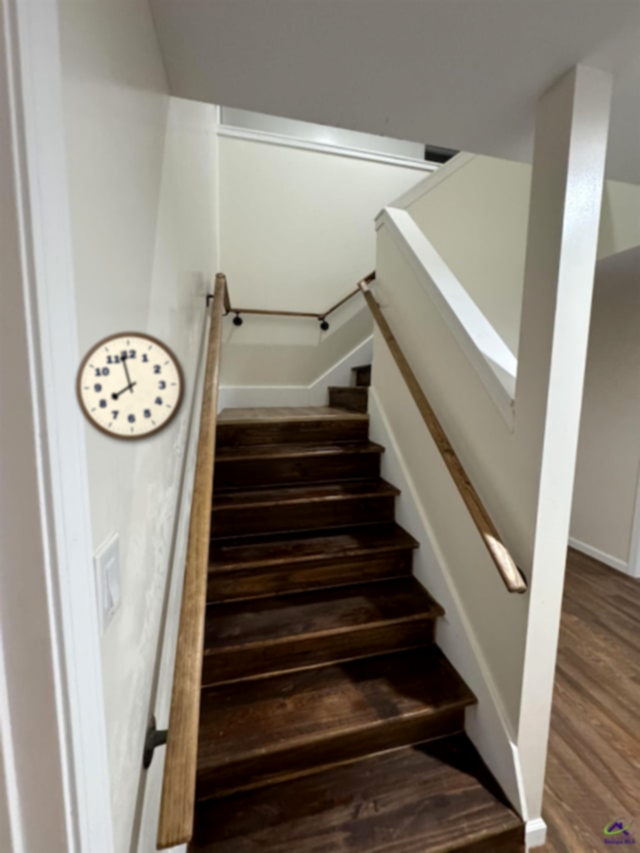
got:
**7:58**
